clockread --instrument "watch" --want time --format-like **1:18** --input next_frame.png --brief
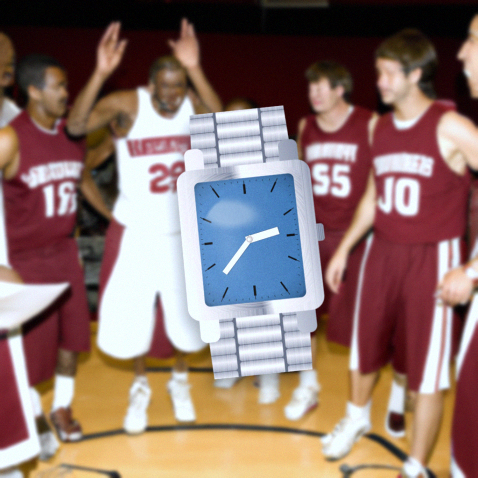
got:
**2:37**
